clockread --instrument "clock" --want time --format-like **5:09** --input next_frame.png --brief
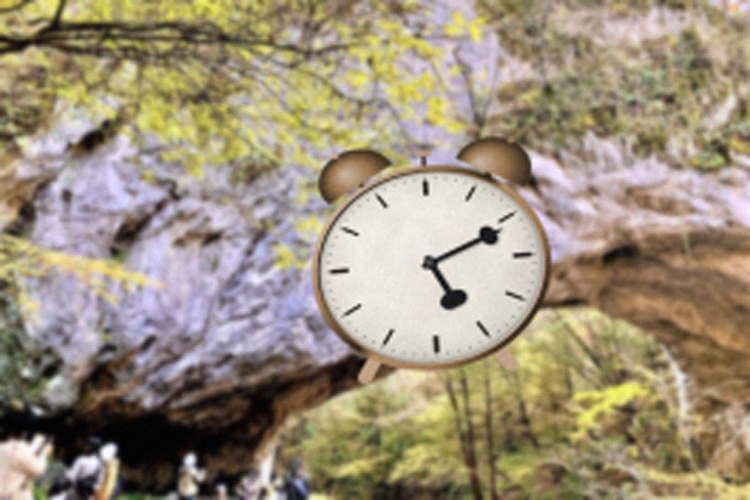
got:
**5:11**
